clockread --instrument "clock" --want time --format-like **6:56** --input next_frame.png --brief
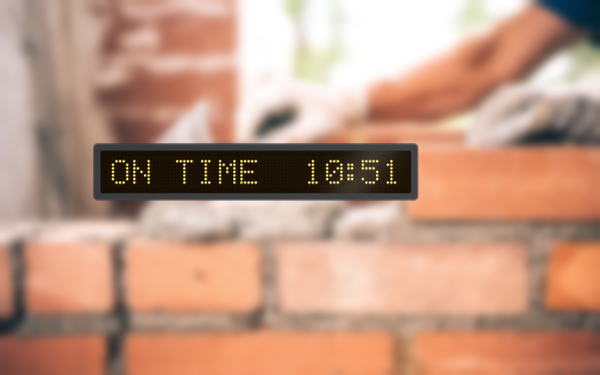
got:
**10:51**
